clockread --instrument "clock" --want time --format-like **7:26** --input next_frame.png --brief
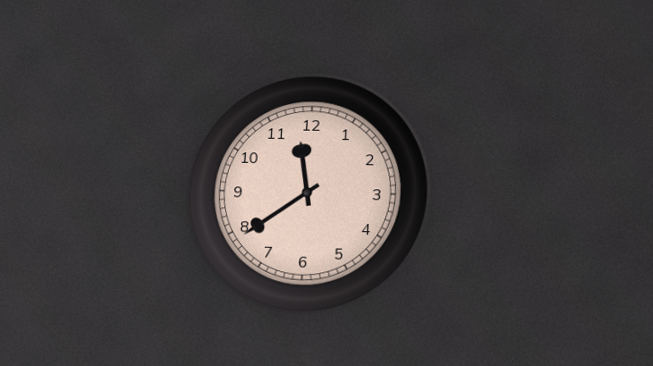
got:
**11:39**
